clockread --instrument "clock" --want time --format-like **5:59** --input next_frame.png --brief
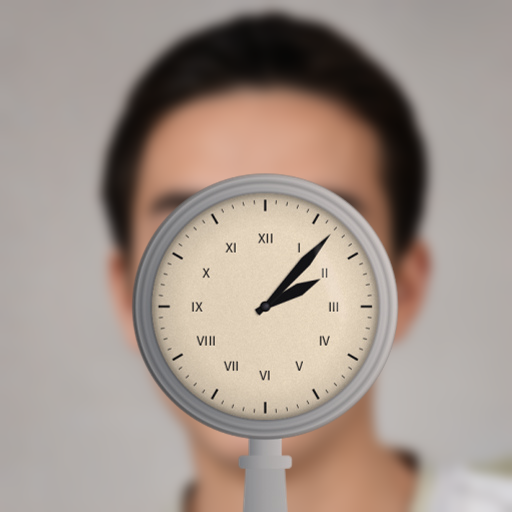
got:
**2:07**
